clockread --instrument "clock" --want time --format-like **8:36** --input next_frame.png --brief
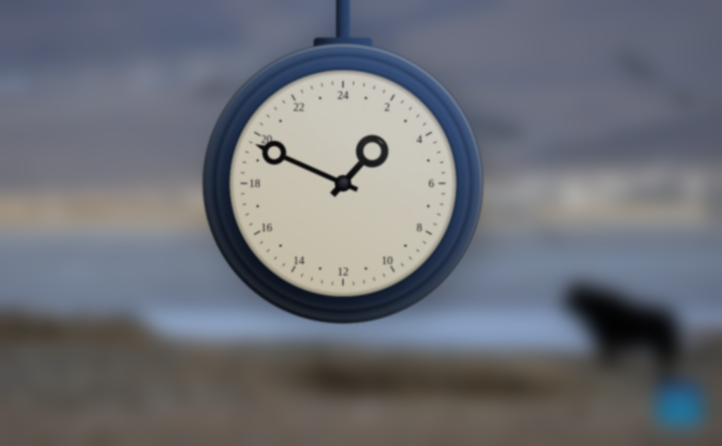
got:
**2:49**
